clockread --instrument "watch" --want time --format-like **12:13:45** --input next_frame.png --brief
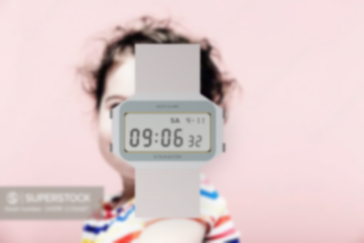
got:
**9:06:32**
